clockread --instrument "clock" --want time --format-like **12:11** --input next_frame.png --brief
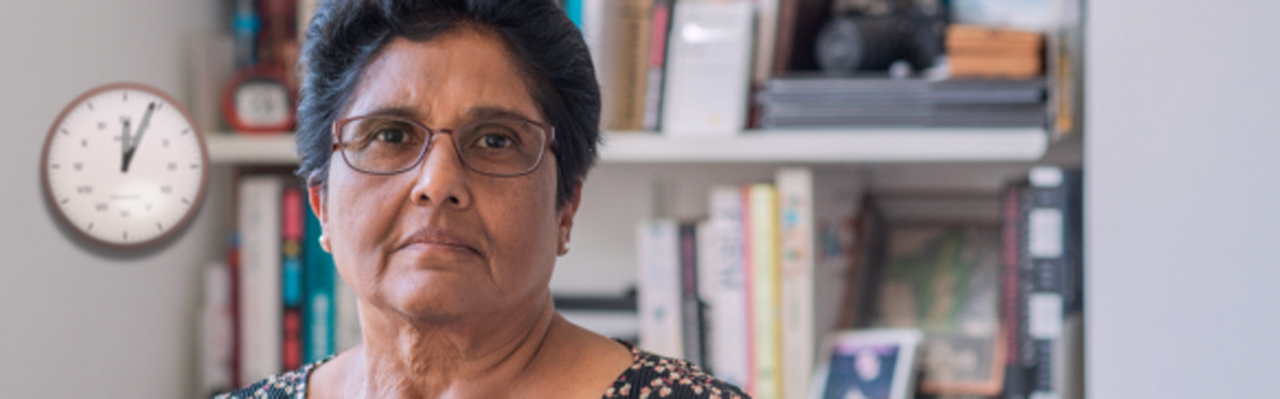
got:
**12:04**
